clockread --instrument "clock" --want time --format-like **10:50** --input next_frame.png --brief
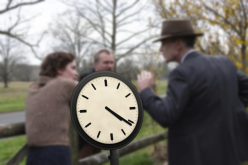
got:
**4:21**
